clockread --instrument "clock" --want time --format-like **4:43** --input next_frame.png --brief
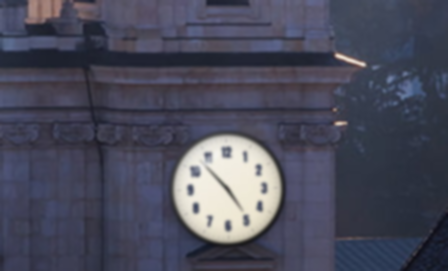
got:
**4:53**
